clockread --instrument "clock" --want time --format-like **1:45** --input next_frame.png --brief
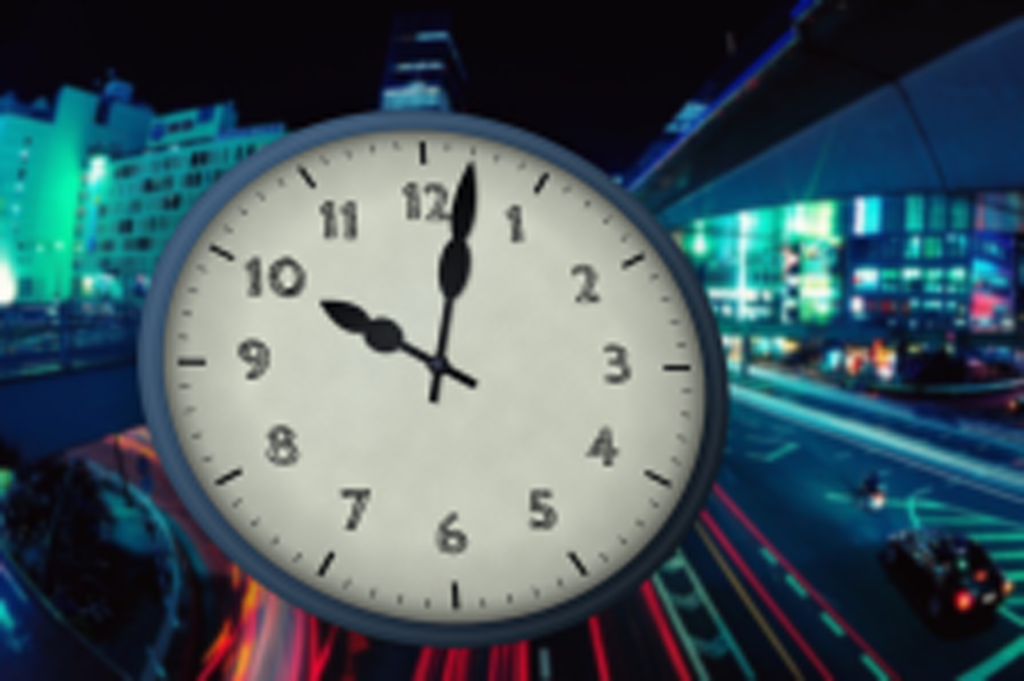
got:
**10:02**
